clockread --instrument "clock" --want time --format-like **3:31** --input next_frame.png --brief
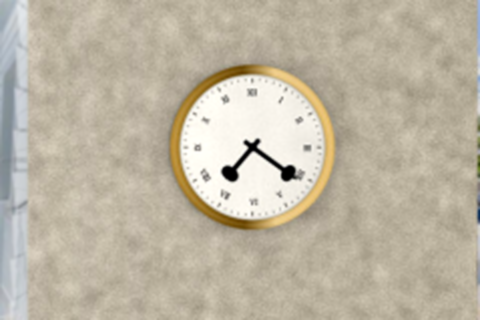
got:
**7:21**
